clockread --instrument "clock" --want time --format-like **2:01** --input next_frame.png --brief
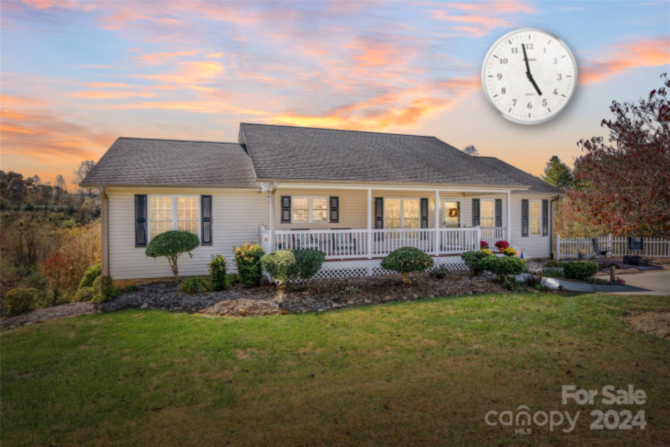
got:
**4:58**
